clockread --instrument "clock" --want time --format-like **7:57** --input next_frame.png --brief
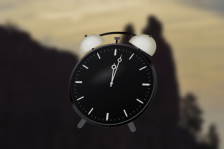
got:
**12:02**
